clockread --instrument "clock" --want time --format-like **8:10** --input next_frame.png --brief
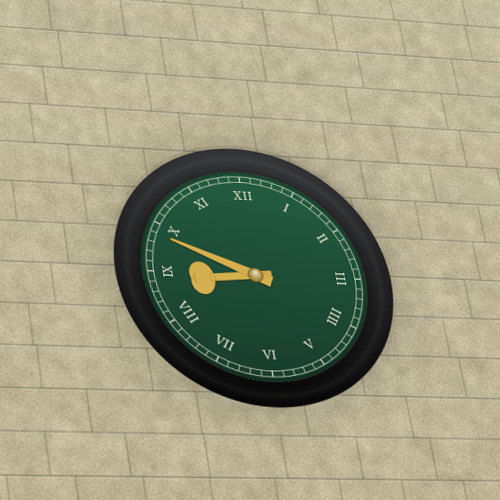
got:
**8:49**
